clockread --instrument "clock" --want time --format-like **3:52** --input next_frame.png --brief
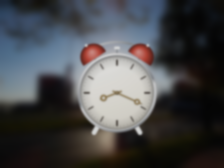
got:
**8:19**
